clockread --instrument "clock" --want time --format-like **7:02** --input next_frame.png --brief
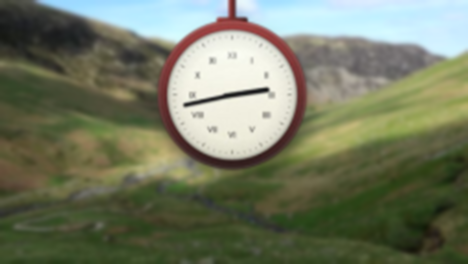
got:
**2:43**
